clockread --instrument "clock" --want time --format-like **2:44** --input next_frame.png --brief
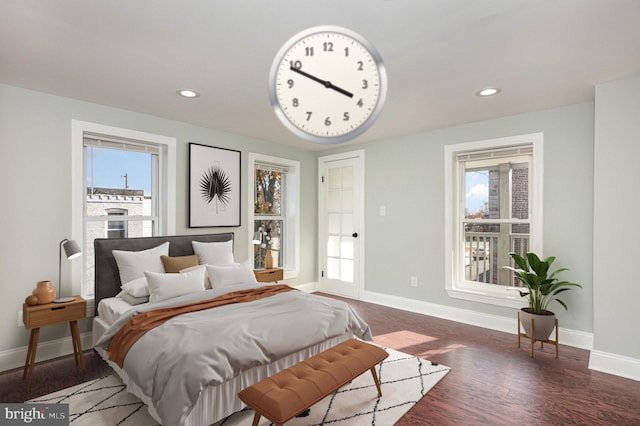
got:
**3:49**
